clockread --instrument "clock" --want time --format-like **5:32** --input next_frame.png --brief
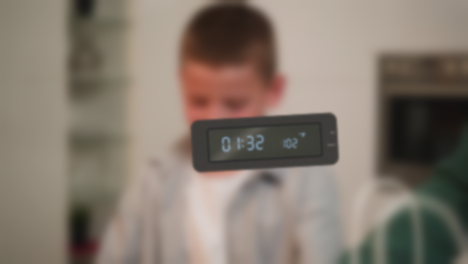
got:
**1:32**
